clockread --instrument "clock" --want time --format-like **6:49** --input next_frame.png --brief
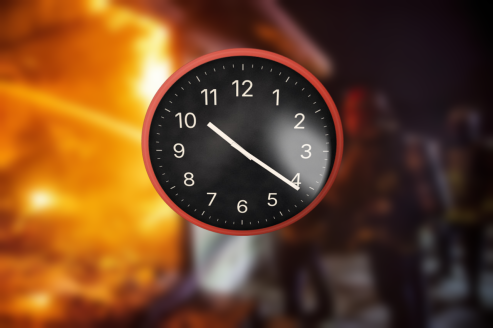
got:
**10:21**
